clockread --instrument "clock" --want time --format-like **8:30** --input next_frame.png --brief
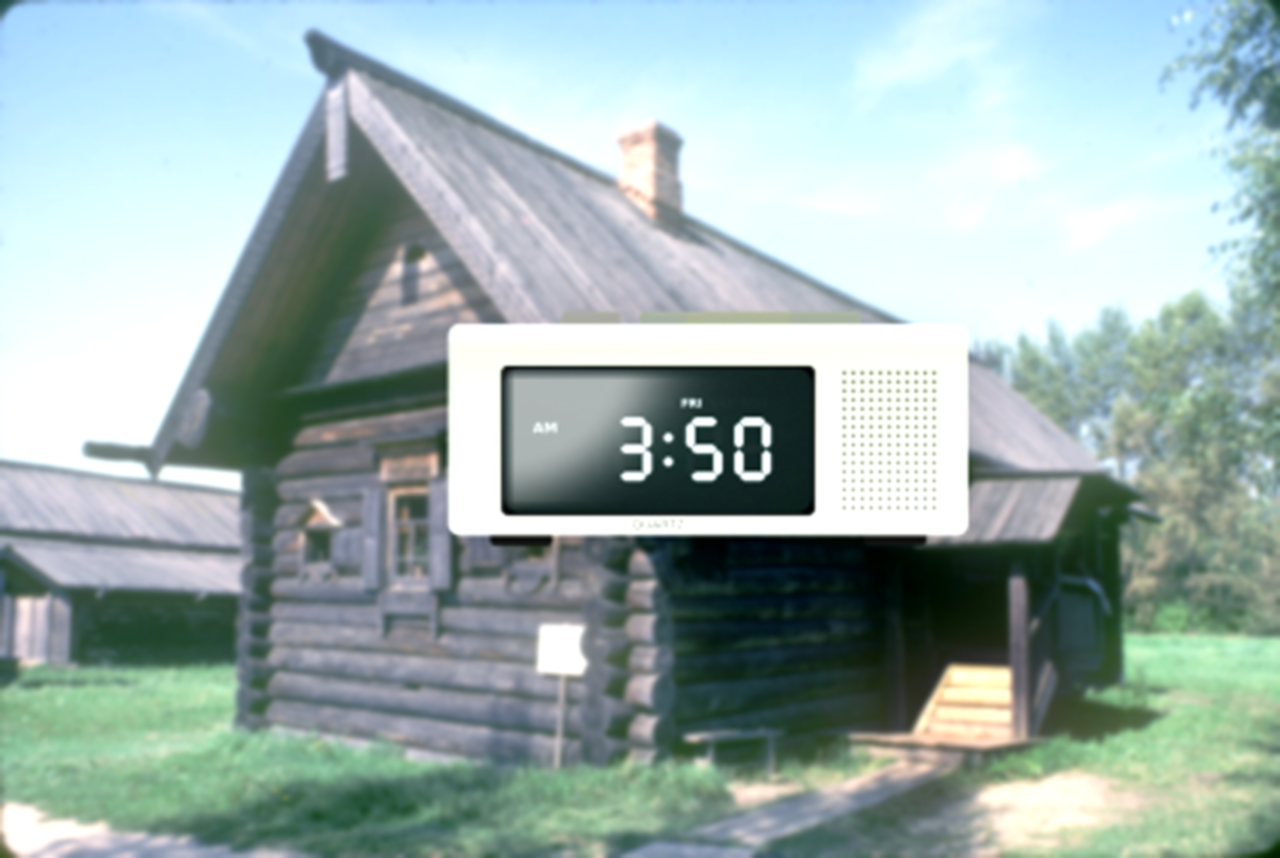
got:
**3:50**
